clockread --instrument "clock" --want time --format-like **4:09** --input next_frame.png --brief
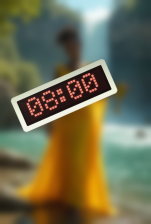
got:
**8:00**
